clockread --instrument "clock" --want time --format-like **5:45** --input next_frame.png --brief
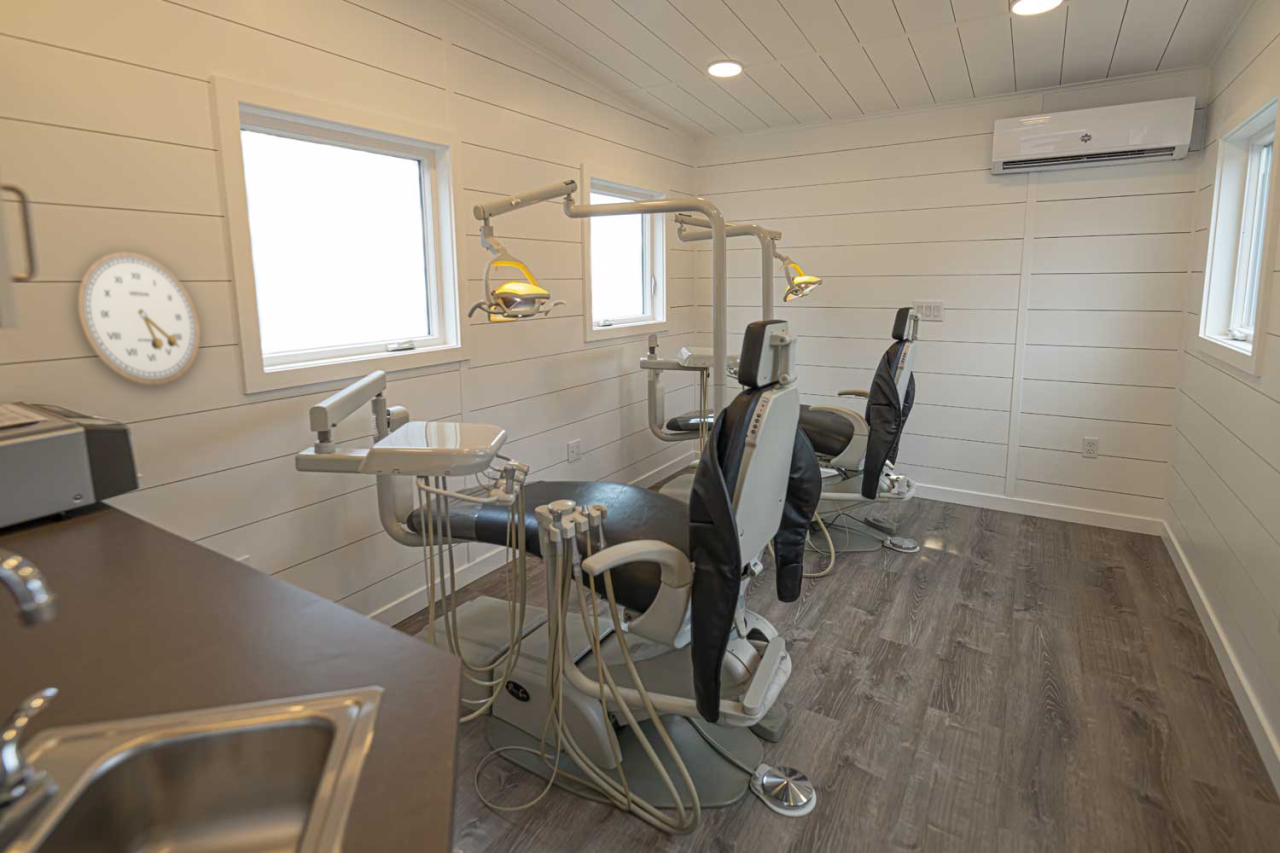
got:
**5:22**
